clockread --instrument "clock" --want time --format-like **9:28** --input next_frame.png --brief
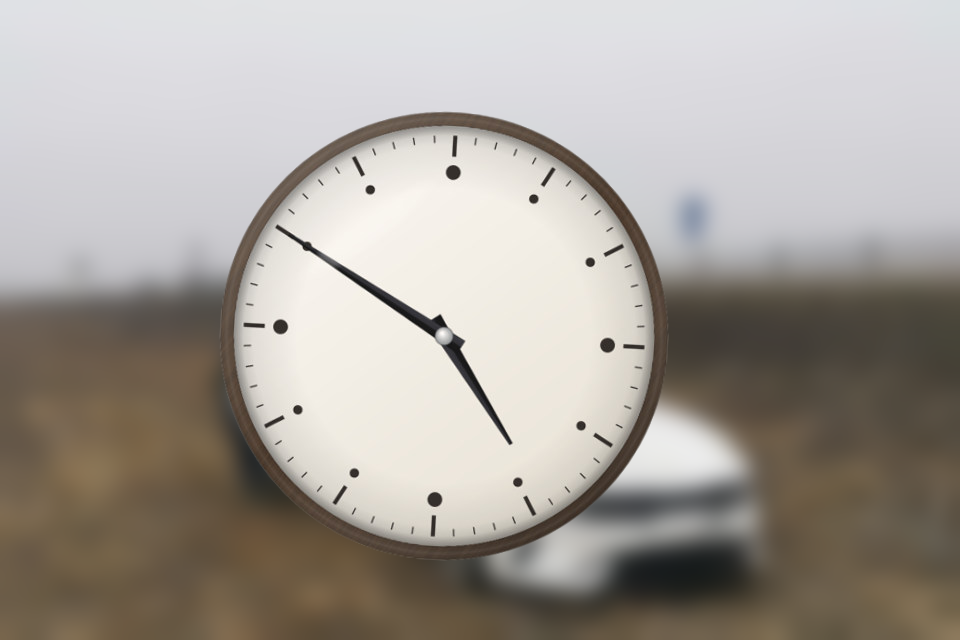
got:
**4:50**
